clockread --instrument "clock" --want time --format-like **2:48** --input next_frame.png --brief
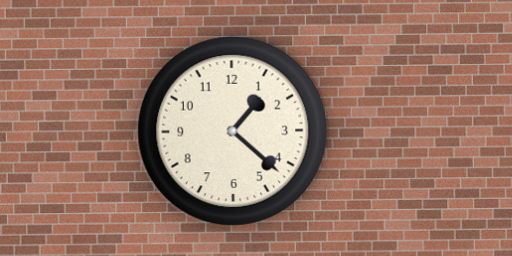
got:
**1:22**
